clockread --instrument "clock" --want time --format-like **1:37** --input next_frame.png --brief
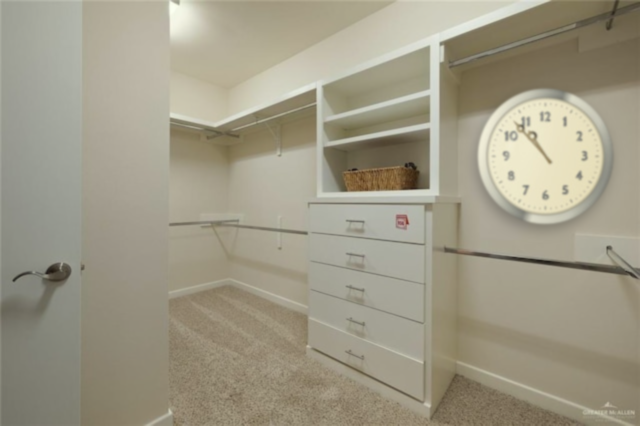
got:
**10:53**
